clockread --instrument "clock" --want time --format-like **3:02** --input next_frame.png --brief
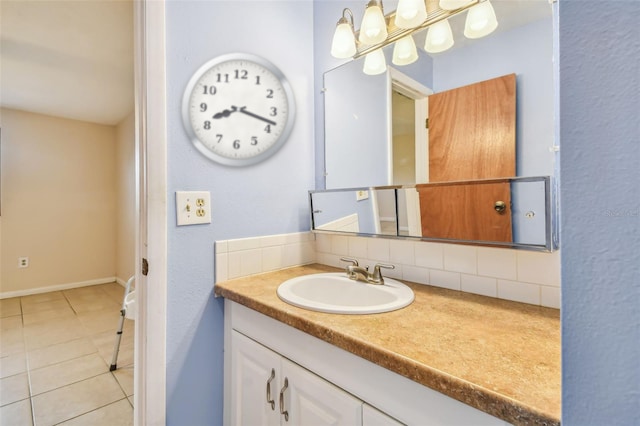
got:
**8:18**
